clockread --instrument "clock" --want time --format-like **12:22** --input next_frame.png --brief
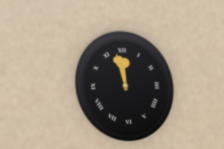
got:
**11:58**
